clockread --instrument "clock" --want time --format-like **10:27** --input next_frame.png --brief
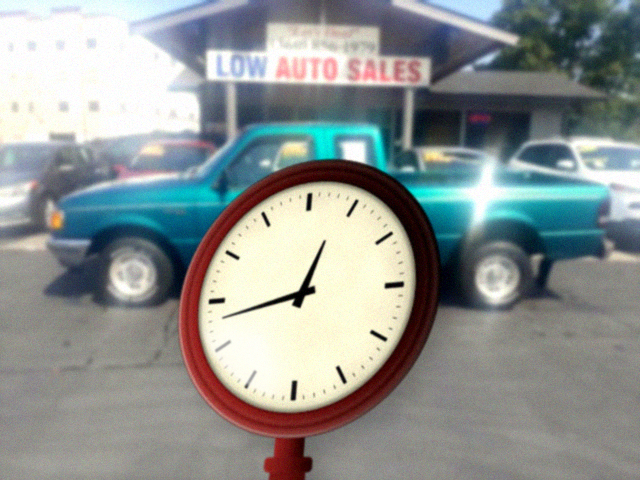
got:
**12:43**
